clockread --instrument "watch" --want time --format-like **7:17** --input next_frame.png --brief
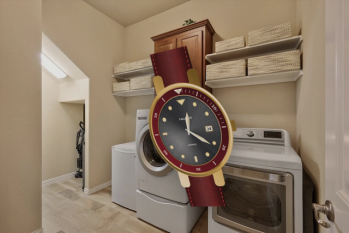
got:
**12:21**
